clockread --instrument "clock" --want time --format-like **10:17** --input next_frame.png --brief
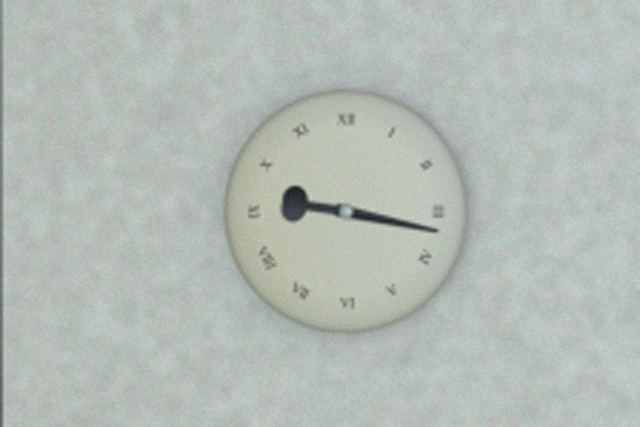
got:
**9:17**
